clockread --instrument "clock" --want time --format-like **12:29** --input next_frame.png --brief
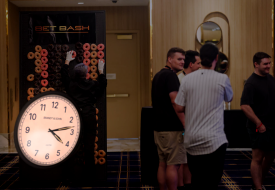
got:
**4:13**
